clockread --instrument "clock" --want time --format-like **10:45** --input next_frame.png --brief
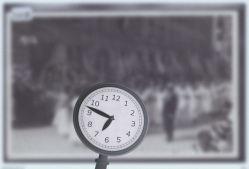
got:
**6:47**
